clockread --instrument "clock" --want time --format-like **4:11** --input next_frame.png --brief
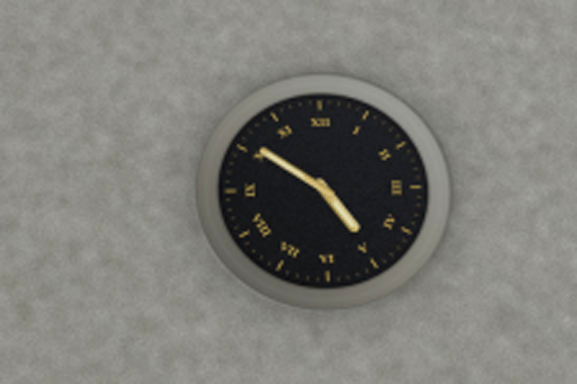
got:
**4:51**
